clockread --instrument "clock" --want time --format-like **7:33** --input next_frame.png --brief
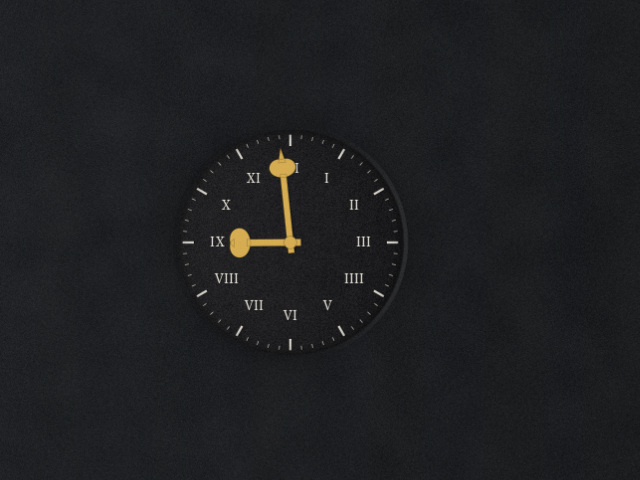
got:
**8:59**
